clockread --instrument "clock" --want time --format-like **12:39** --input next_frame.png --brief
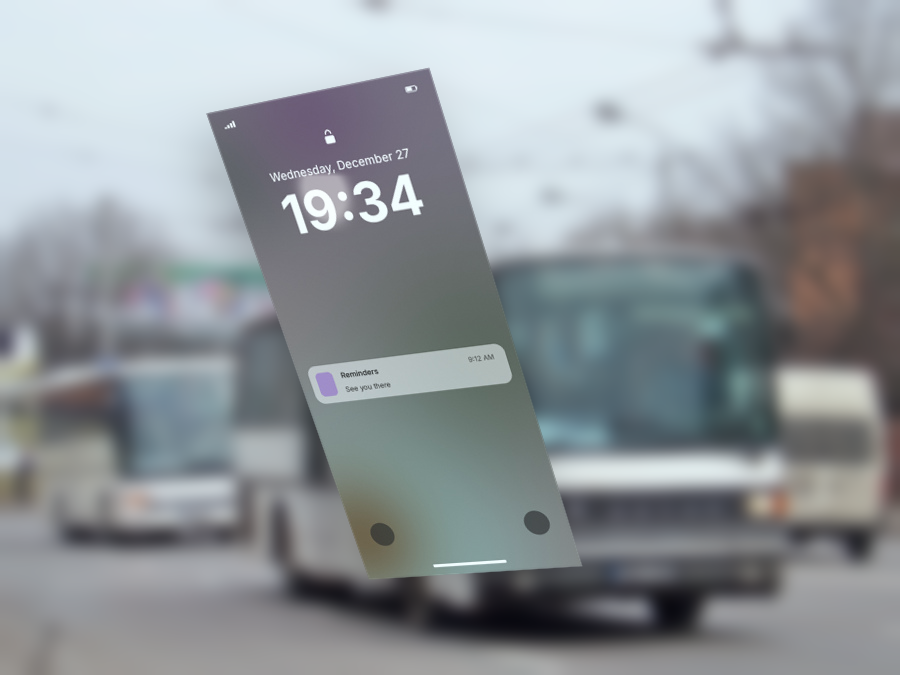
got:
**19:34**
